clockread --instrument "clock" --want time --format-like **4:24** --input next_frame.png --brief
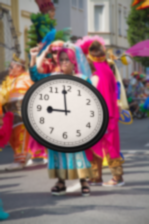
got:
**8:59**
